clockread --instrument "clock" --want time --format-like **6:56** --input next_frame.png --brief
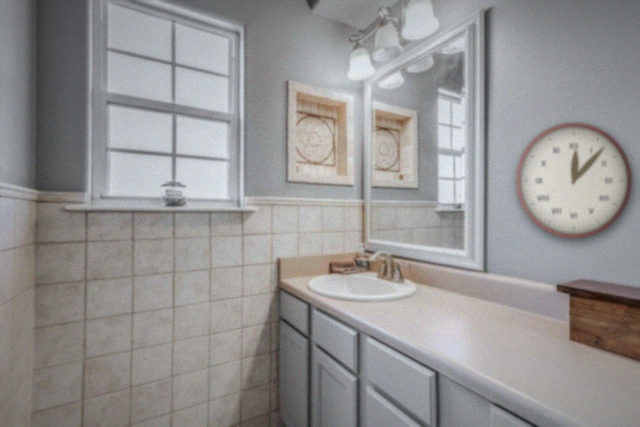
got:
**12:07**
